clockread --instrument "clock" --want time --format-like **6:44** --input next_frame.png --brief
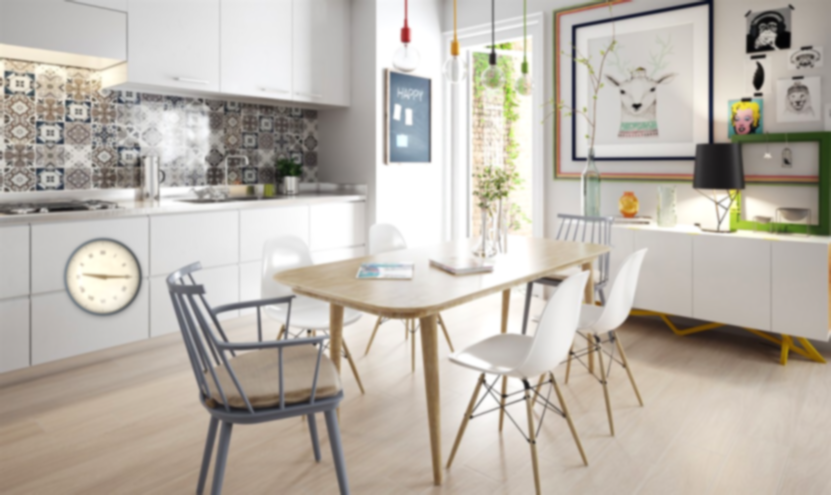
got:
**9:15**
